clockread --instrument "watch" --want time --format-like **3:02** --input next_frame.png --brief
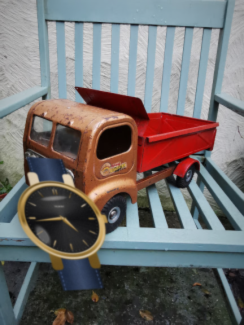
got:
**4:44**
